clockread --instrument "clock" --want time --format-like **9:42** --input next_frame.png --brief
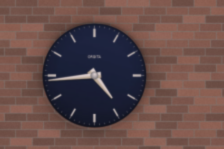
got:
**4:44**
